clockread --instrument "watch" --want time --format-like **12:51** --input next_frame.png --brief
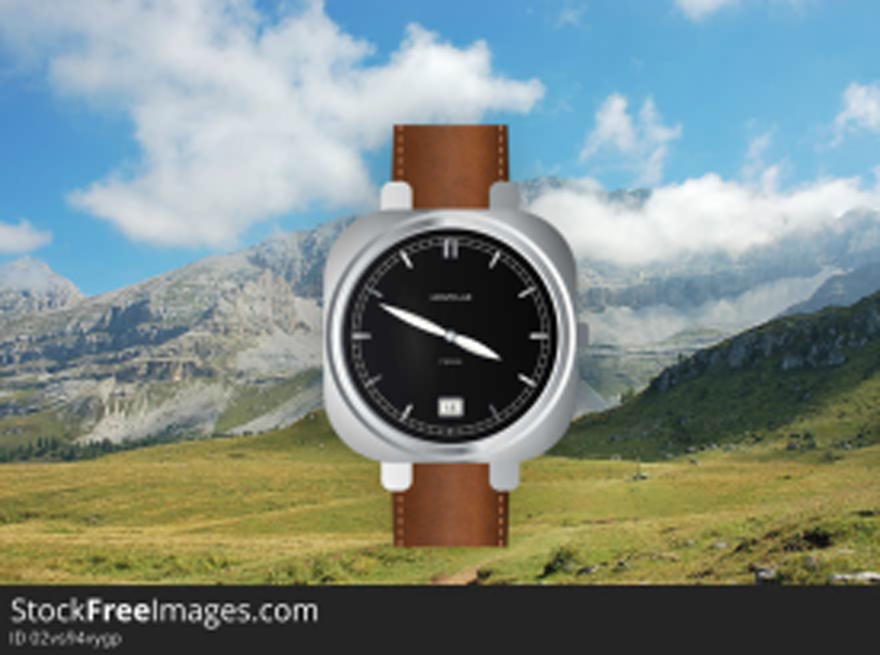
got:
**3:49**
